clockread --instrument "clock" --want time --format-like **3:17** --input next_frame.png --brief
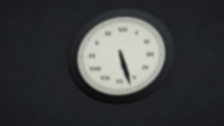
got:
**5:27**
